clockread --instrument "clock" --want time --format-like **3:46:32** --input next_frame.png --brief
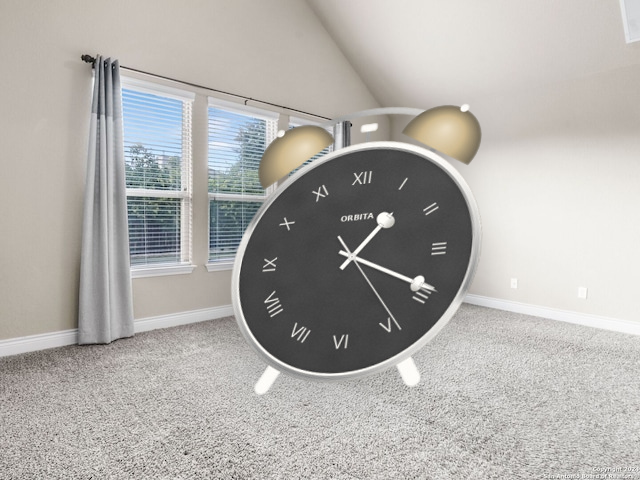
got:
**1:19:24**
